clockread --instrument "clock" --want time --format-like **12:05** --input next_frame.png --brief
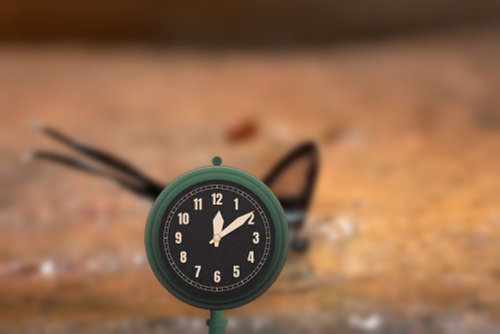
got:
**12:09**
